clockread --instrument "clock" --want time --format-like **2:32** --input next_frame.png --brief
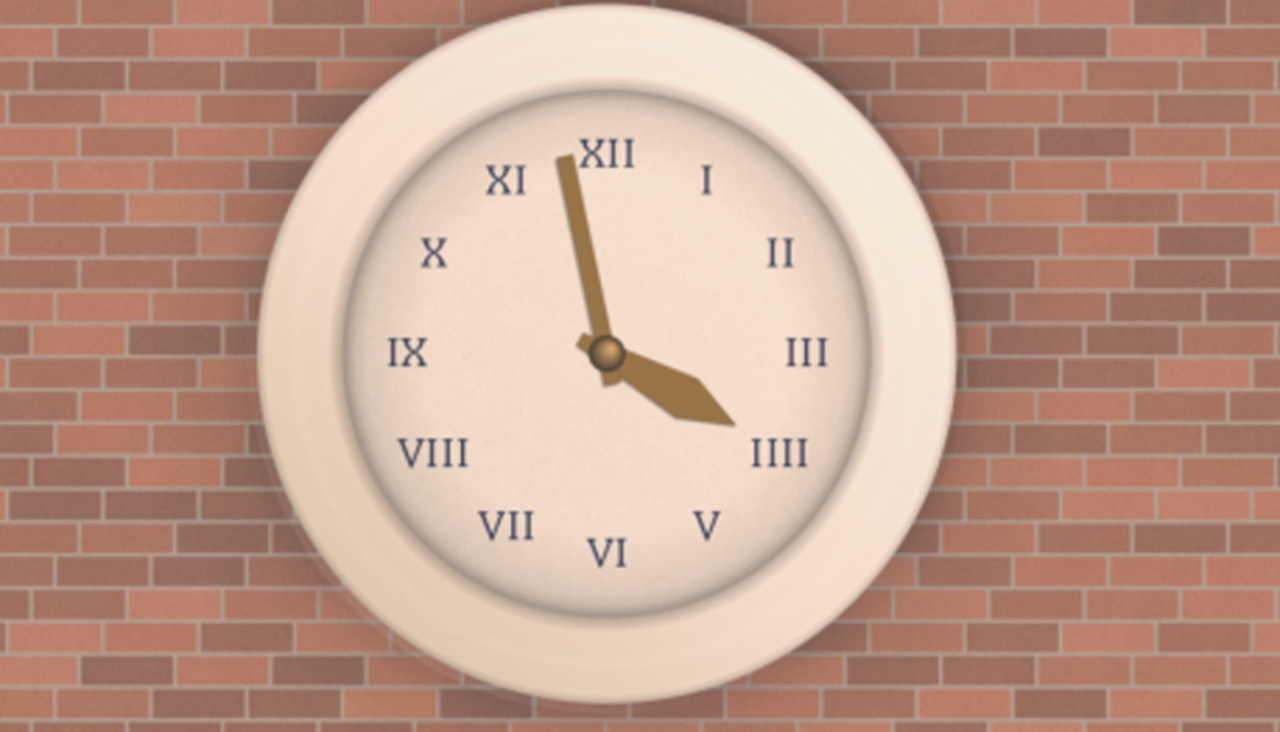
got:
**3:58**
